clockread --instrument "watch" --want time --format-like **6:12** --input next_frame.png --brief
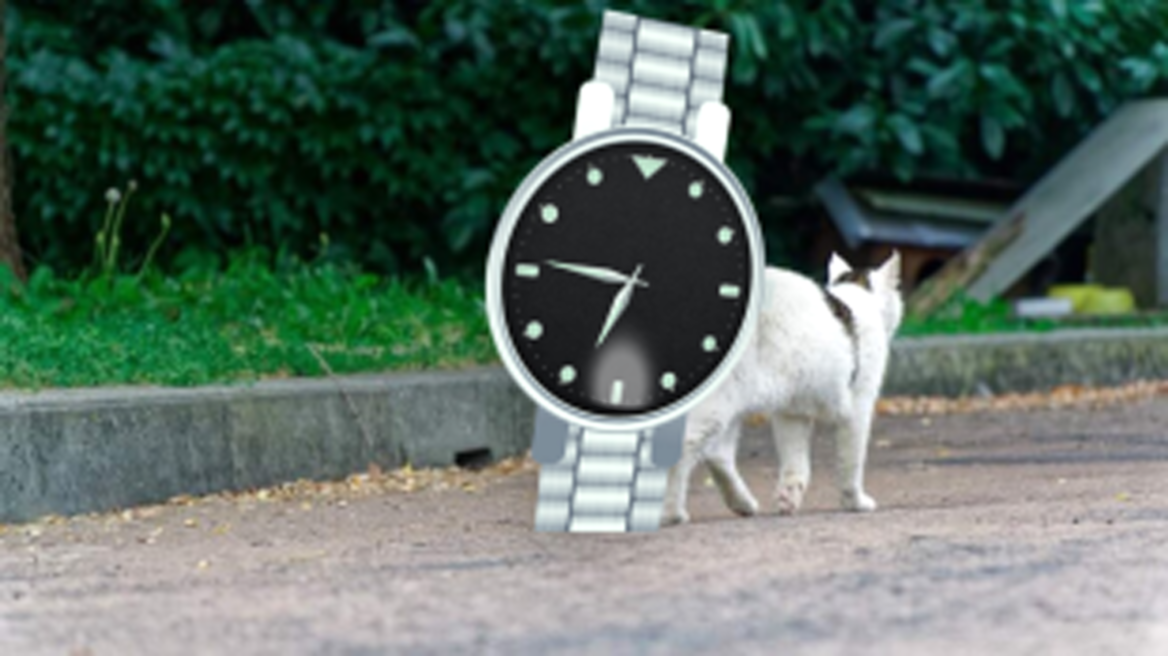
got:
**6:46**
